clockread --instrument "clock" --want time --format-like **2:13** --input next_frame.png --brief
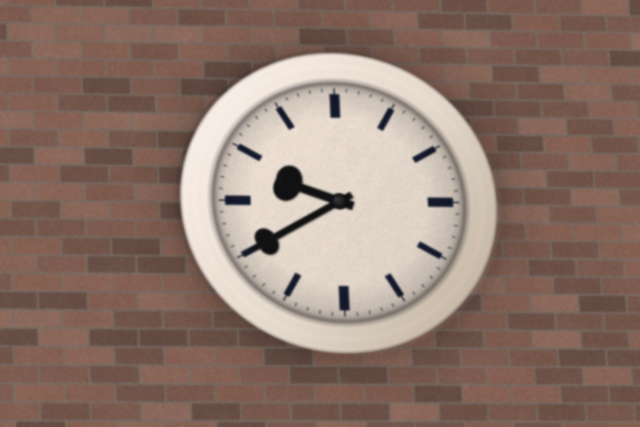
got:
**9:40**
